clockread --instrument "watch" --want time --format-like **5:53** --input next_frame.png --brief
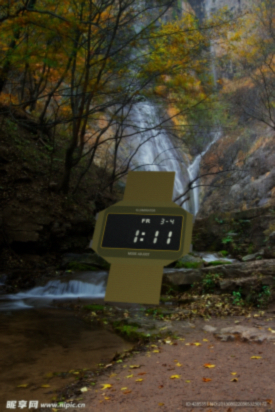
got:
**1:11**
